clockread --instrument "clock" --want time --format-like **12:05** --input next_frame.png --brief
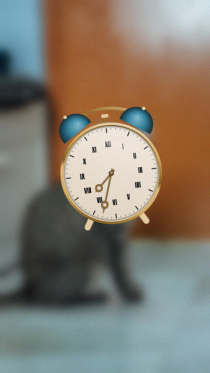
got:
**7:33**
